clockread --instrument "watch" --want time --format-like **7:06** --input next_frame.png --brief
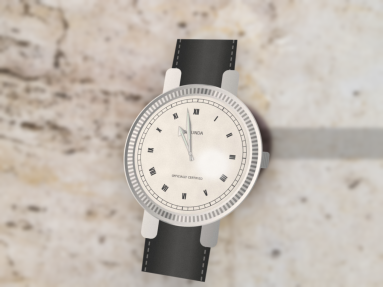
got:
**10:58**
